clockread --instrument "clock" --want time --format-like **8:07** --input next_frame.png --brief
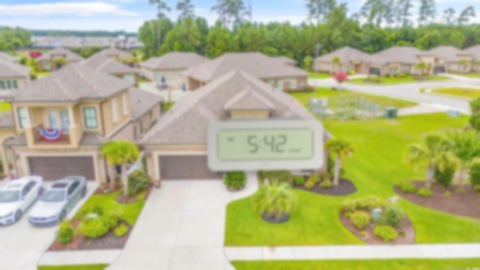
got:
**5:42**
